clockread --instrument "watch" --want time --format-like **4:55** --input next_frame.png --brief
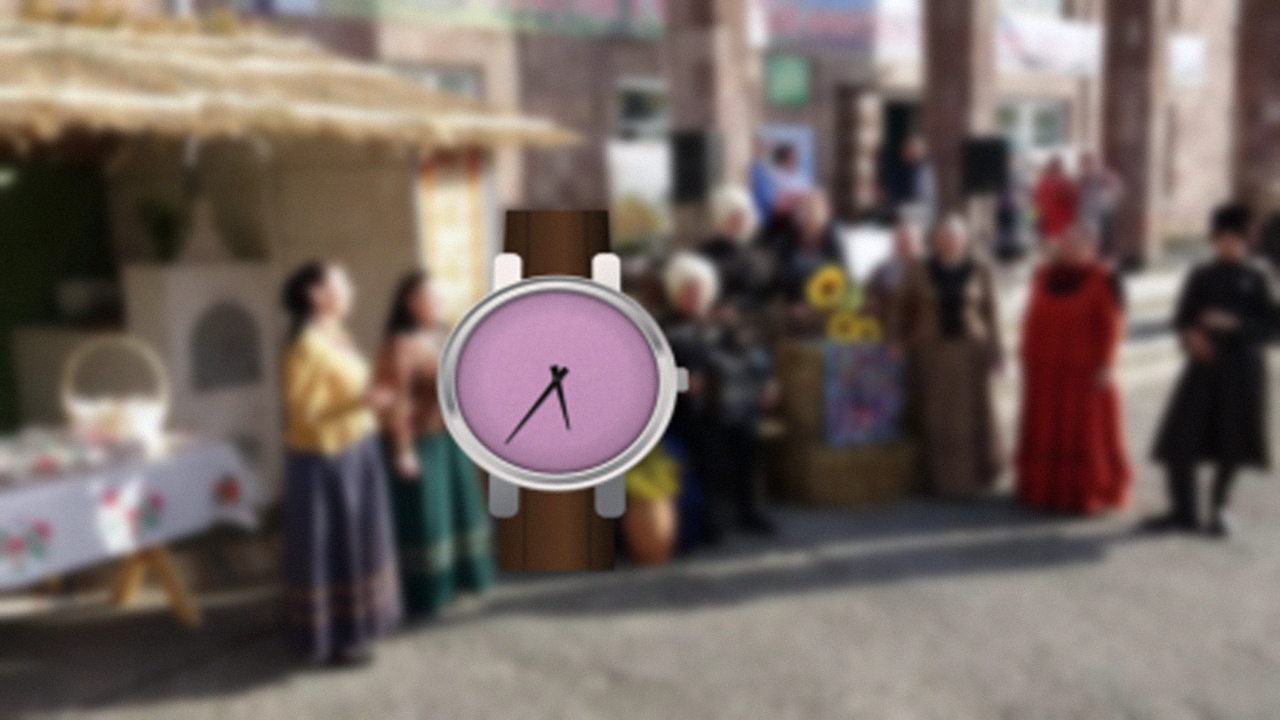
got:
**5:36**
